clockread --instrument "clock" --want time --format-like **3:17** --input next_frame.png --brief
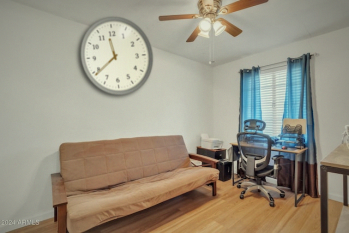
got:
**11:39**
